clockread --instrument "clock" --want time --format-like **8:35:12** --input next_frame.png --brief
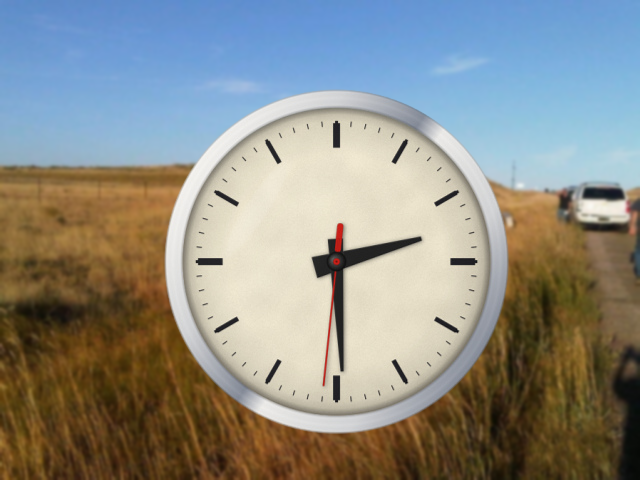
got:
**2:29:31**
